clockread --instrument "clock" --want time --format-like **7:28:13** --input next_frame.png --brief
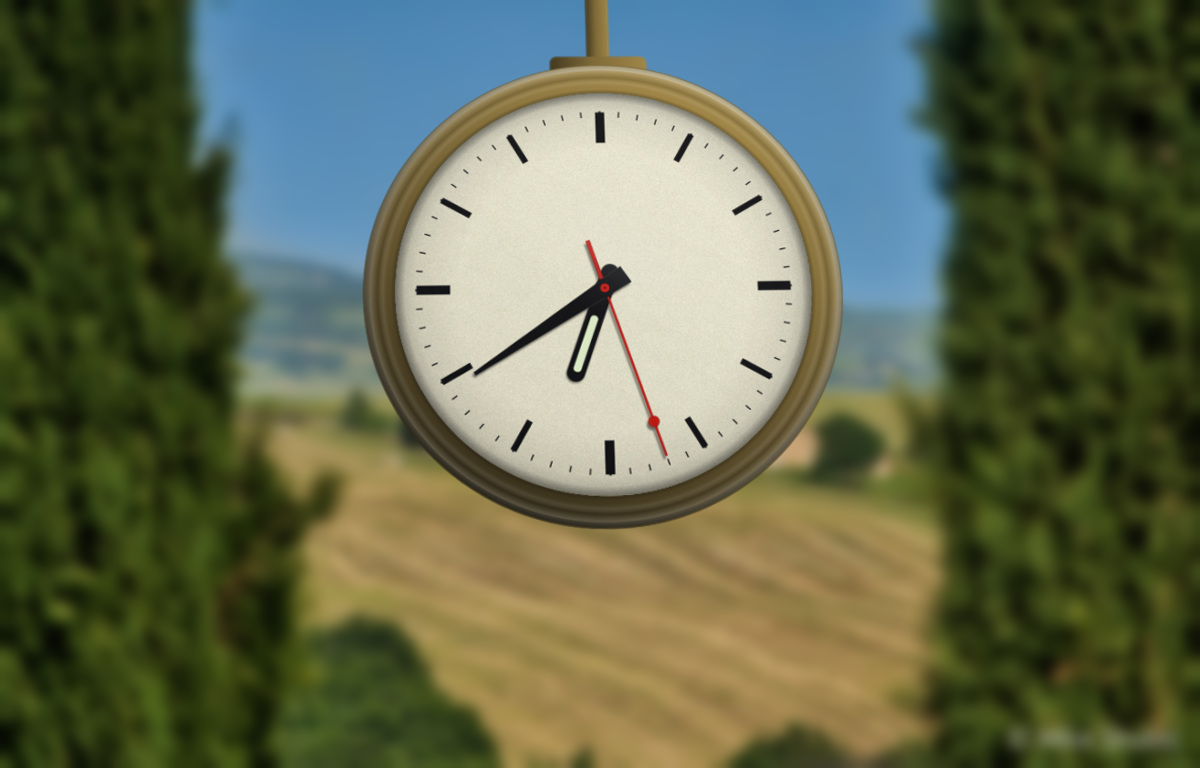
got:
**6:39:27**
